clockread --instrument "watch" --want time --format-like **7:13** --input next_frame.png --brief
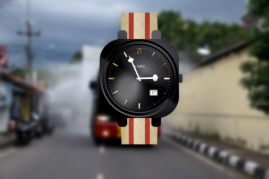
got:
**2:56**
